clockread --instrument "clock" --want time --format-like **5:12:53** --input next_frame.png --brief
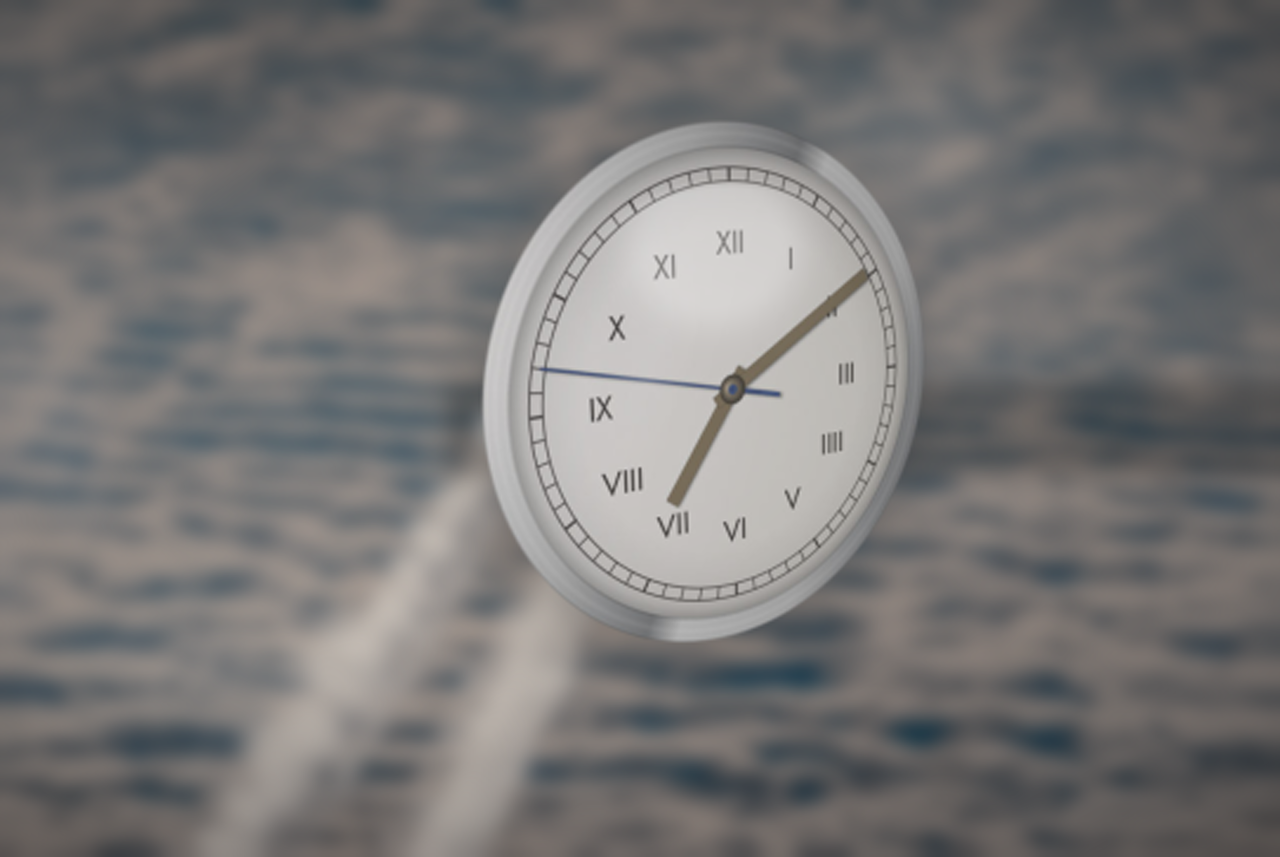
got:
**7:09:47**
